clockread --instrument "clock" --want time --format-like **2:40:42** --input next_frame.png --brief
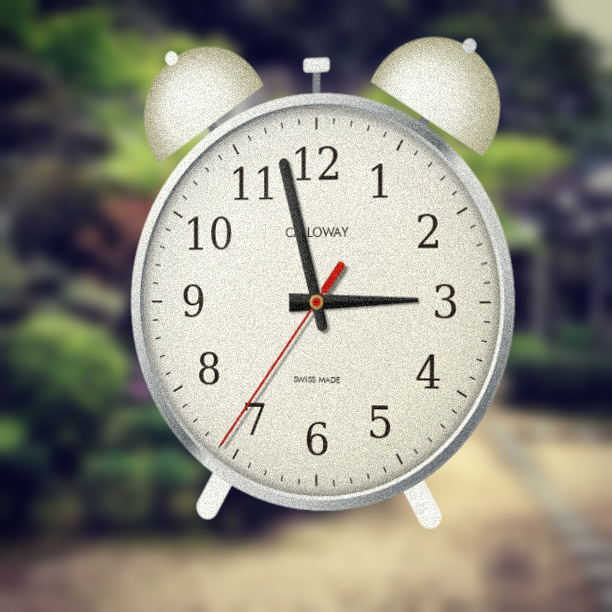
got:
**2:57:36**
